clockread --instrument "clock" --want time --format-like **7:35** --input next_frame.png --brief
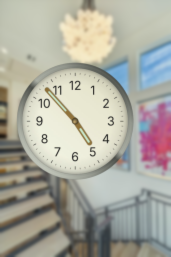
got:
**4:53**
